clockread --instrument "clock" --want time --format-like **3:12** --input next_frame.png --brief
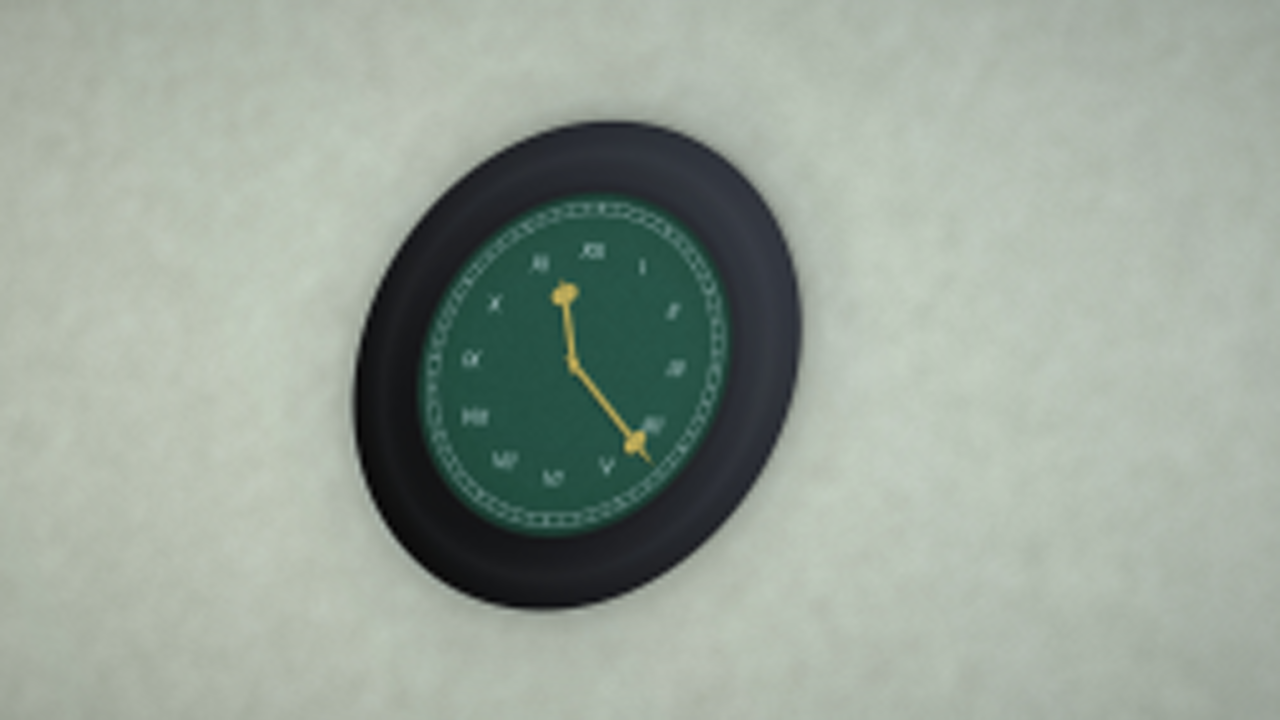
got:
**11:22**
